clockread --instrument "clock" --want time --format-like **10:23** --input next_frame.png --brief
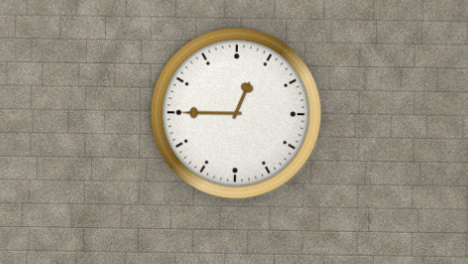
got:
**12:45**
